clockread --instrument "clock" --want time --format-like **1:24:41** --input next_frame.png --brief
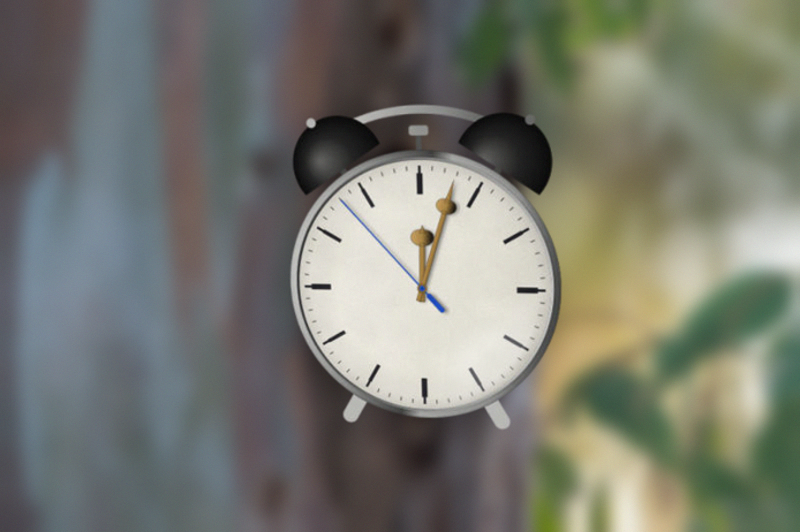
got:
**12:02:53**
